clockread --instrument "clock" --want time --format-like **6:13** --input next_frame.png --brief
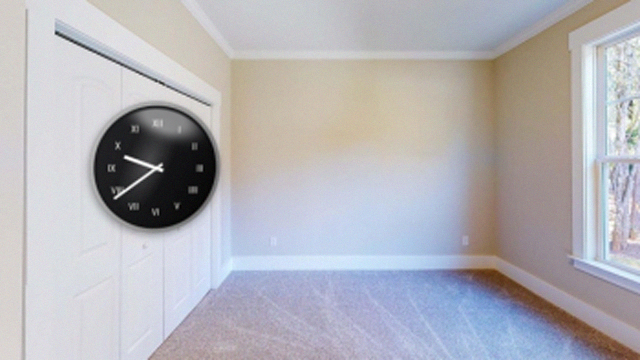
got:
**9:39**
